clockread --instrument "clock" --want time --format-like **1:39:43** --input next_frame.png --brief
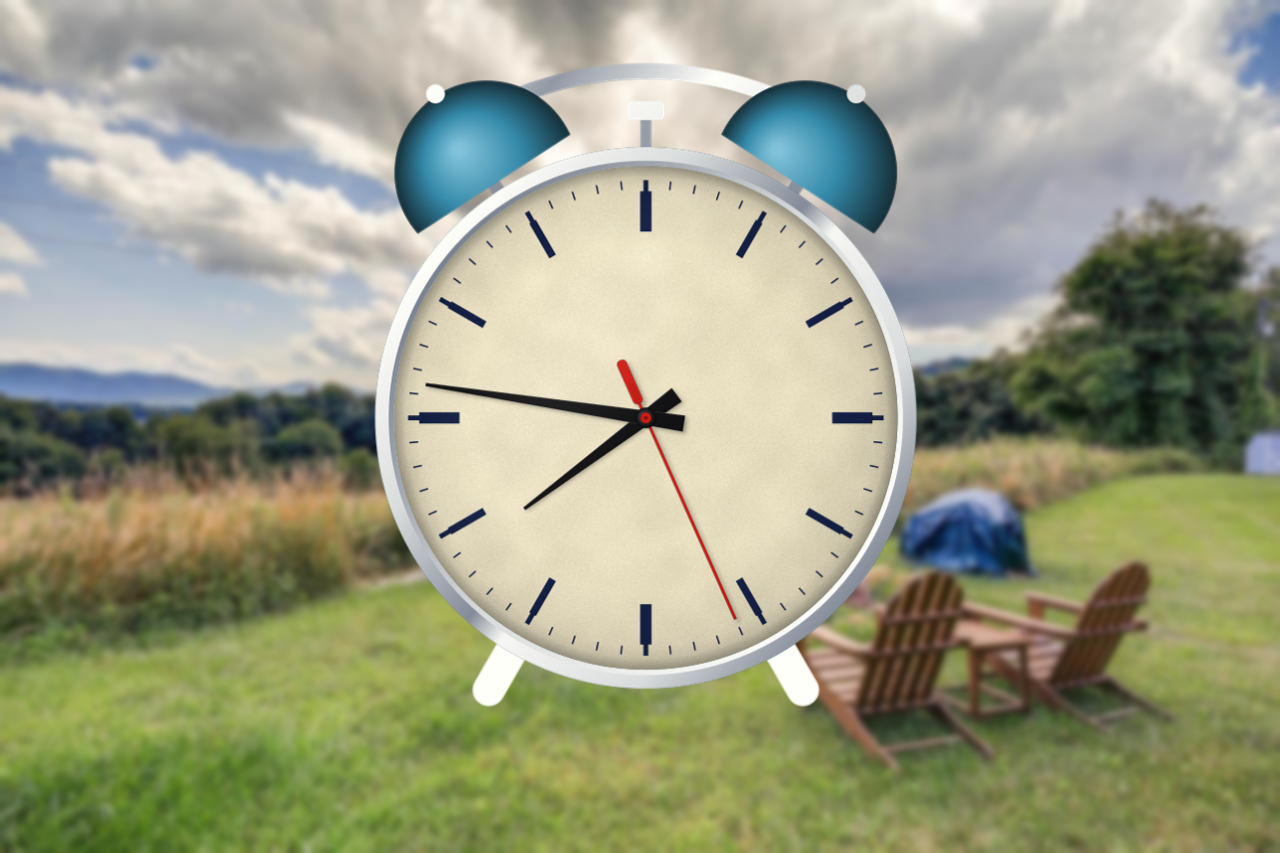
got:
**7:46:26**
